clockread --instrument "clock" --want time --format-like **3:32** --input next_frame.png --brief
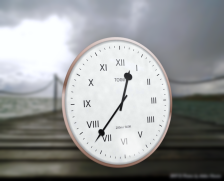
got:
**12:37**
